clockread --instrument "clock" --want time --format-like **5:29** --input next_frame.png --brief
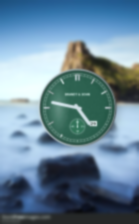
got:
**4:47**
